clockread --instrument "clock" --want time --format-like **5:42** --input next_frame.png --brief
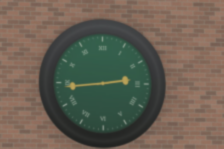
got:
**2:44**
